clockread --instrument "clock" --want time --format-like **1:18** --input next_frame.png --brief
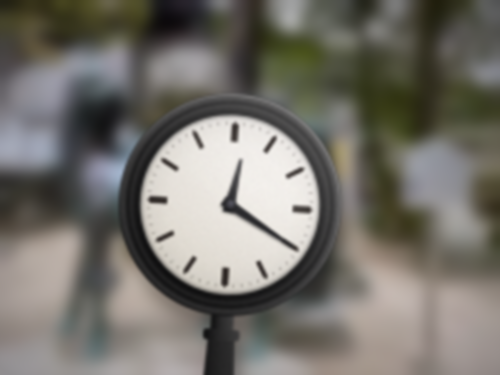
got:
**12:20**
